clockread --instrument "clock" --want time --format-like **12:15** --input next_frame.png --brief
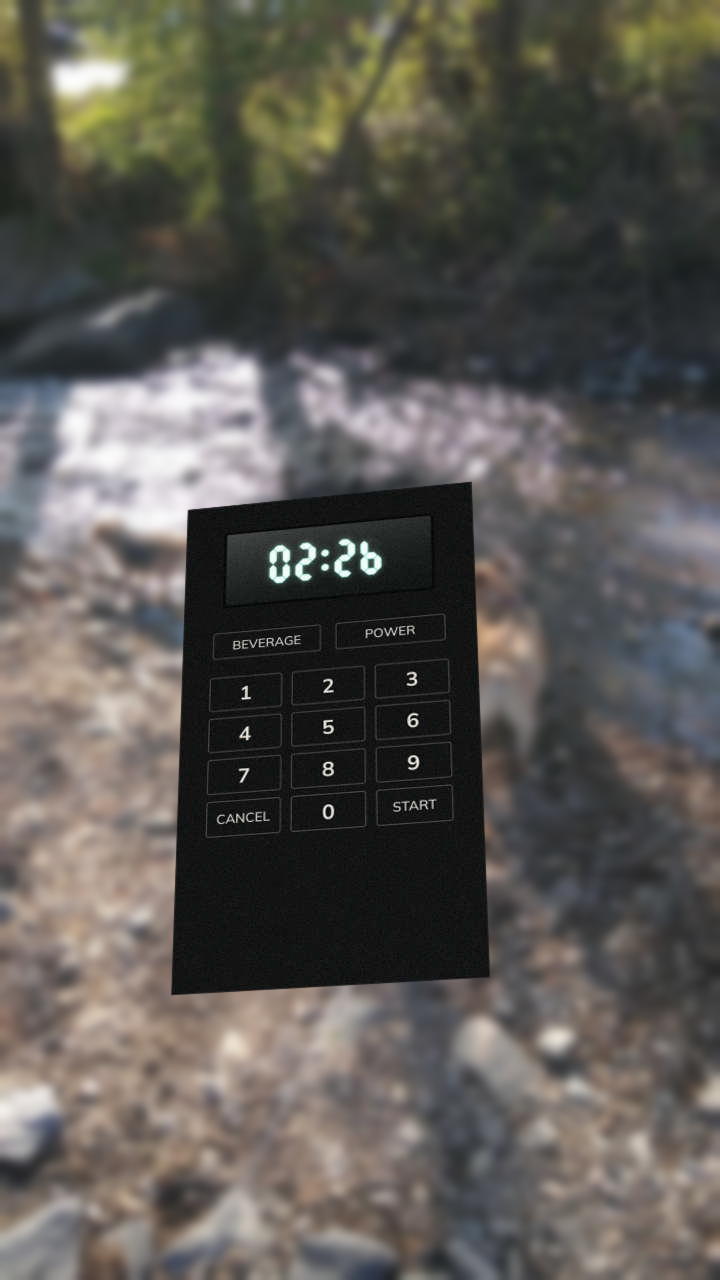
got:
**2:26**
